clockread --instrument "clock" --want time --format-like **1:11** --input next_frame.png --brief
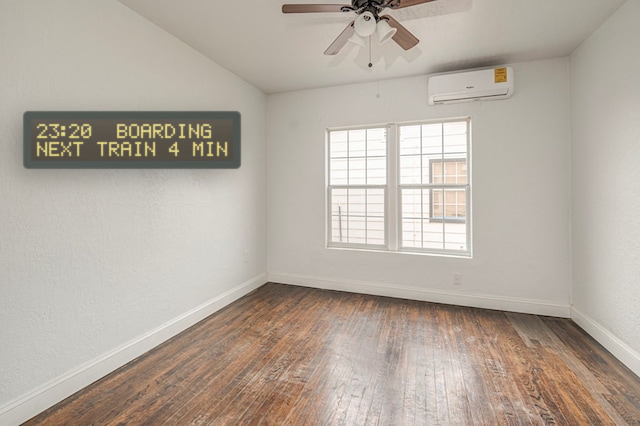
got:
**23:20**
